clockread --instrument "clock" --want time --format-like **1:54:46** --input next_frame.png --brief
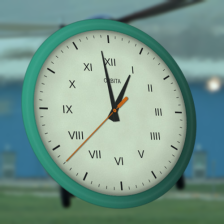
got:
**12:58:38**
